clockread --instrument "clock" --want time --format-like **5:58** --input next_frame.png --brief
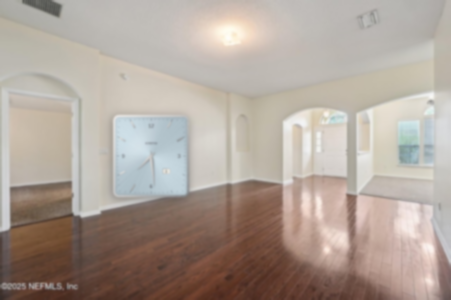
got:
**7:29**
